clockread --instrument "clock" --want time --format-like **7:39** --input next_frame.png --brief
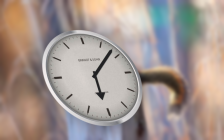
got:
**6:08**
